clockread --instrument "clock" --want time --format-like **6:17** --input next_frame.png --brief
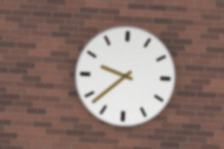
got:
**9:38**
